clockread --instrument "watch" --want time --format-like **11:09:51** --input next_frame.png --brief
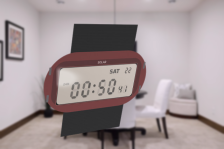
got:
**0:50:41**
